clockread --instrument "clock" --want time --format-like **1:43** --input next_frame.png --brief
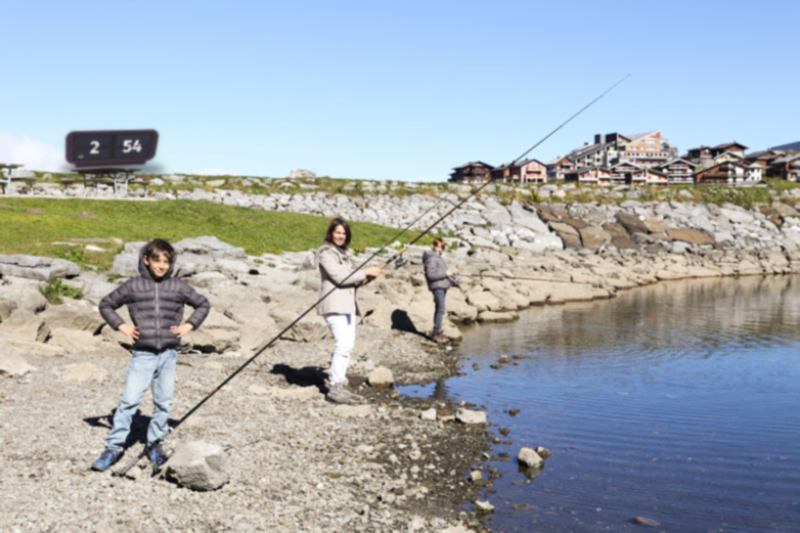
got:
**2:54**
